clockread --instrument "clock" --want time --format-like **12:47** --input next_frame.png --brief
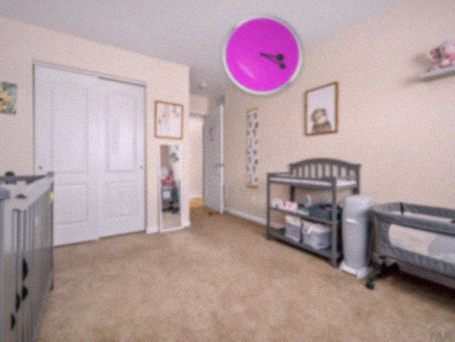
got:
**3:20**
